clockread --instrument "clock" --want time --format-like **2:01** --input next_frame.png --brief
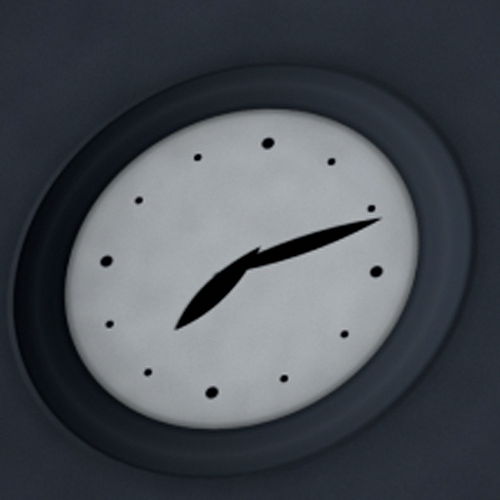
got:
**7:11**
